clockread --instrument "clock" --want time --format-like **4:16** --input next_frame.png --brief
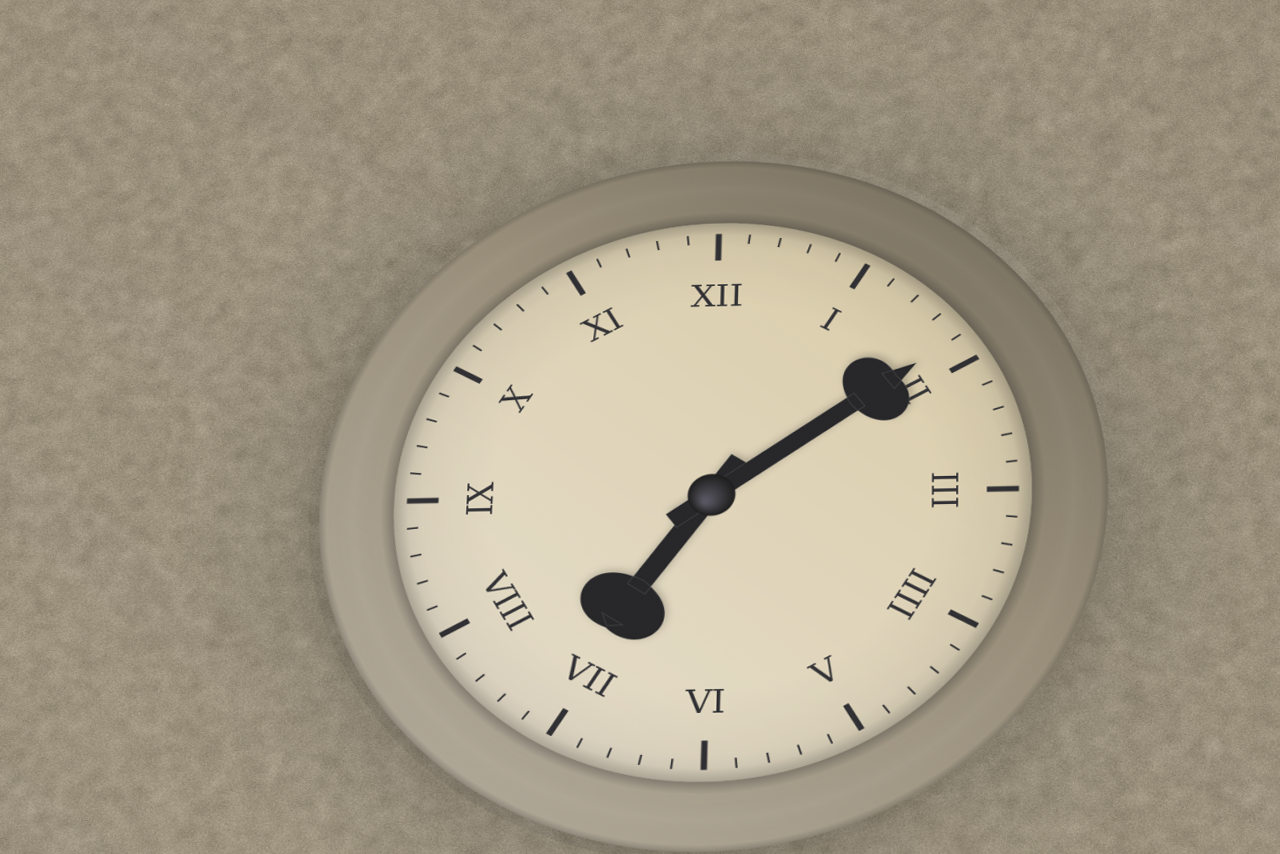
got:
**7:09**
